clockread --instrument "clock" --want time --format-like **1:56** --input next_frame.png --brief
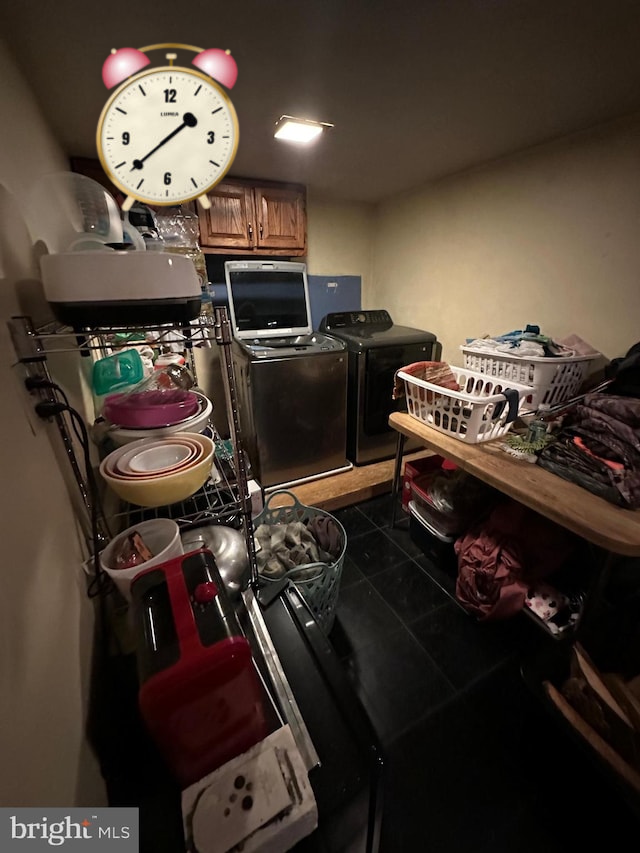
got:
**1:38**
